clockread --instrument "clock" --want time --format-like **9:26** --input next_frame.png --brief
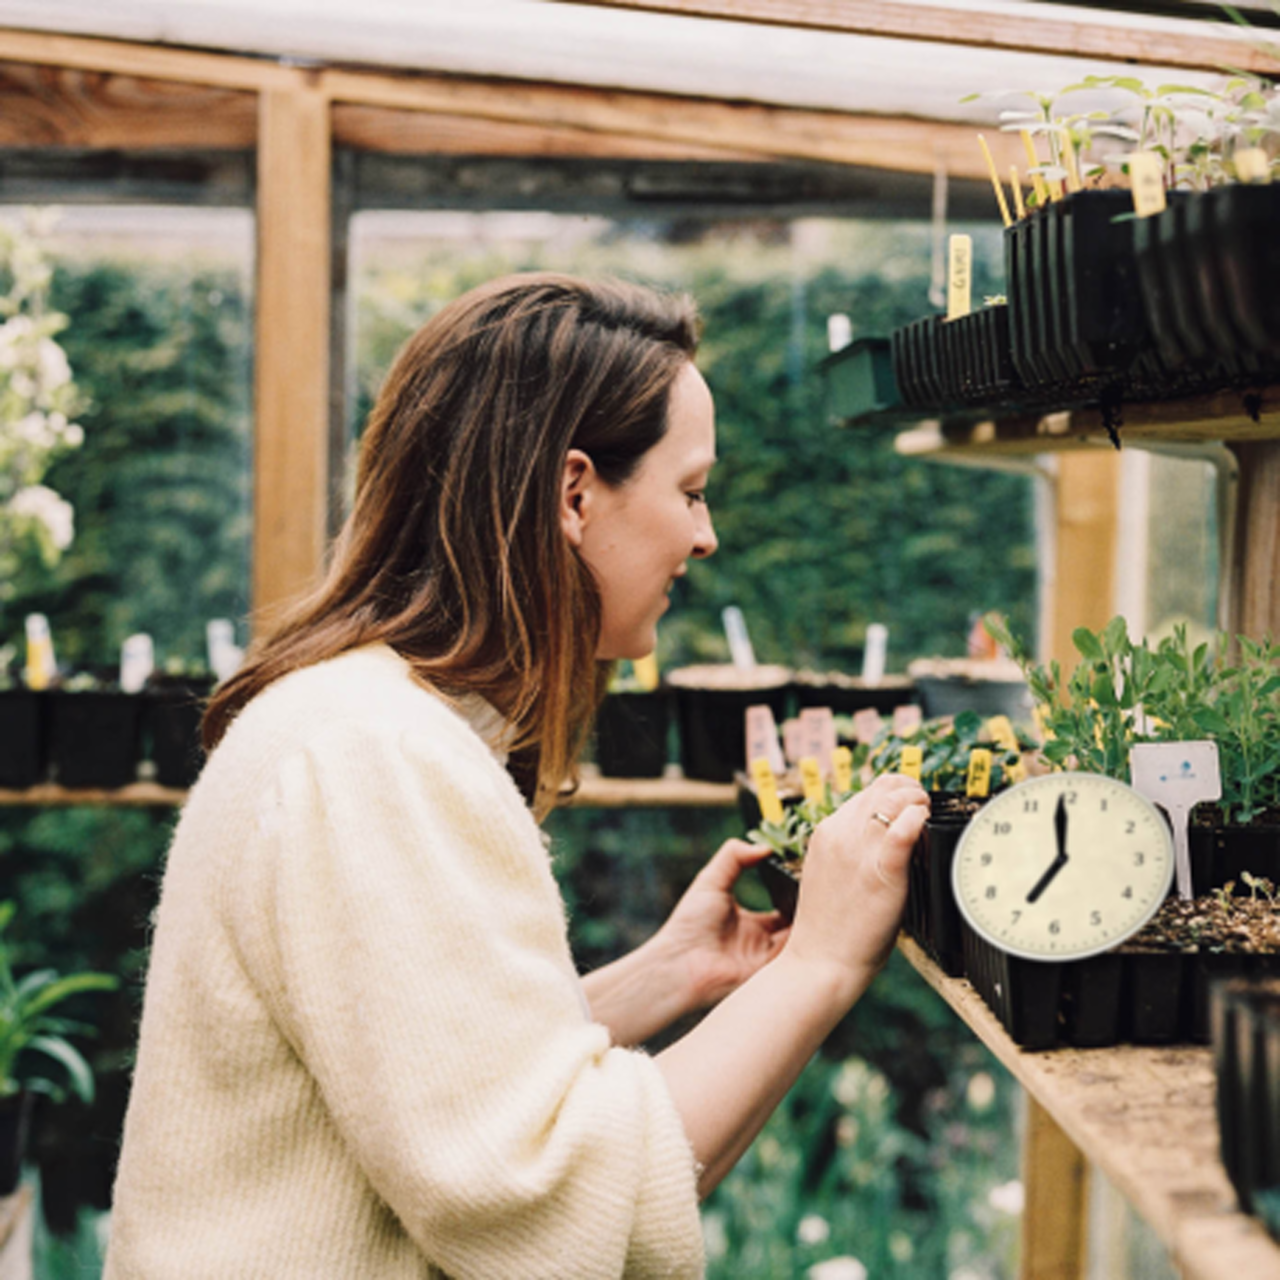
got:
**6:59**
